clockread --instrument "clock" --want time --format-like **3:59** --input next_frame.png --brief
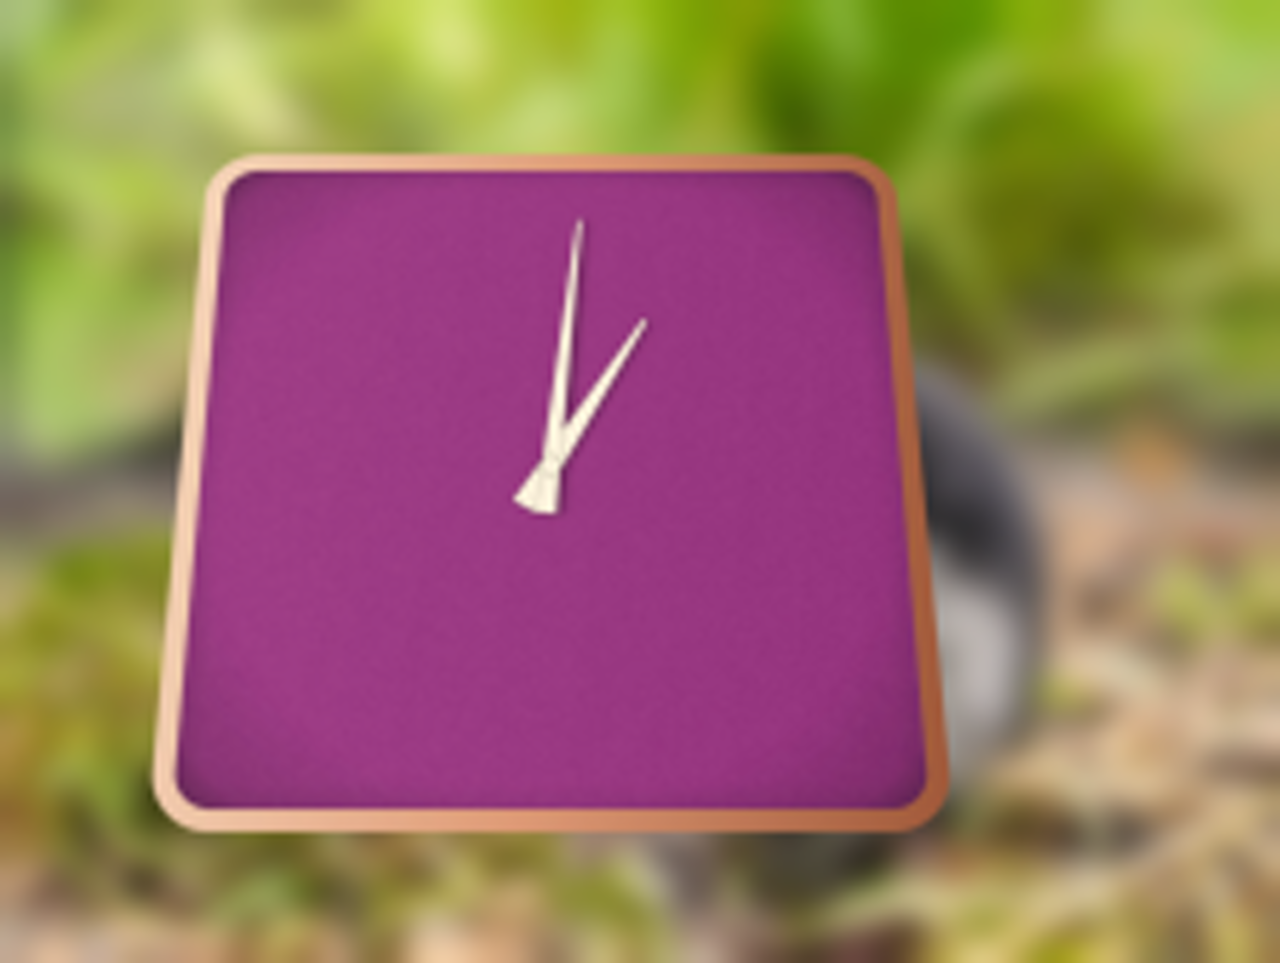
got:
**1:01**
